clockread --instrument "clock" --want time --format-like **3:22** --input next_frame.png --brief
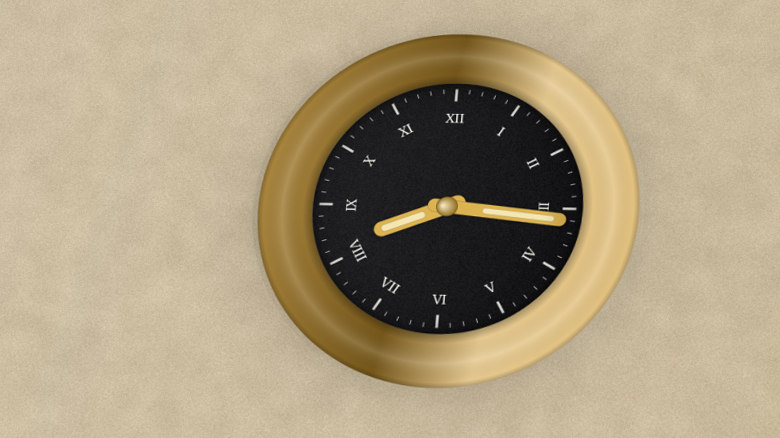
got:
**8:16**
